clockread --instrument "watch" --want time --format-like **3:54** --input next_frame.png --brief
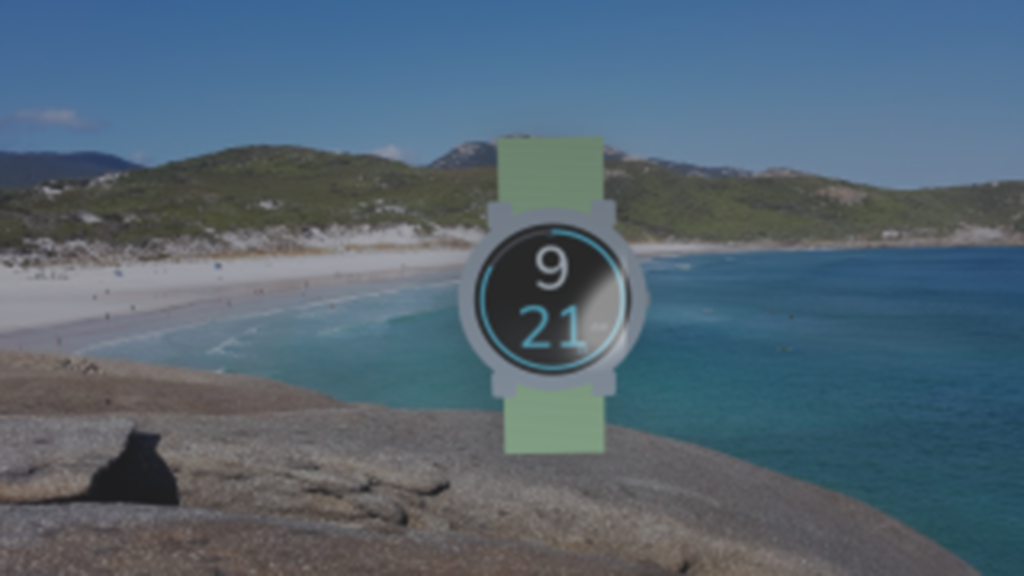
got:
**9:21**
